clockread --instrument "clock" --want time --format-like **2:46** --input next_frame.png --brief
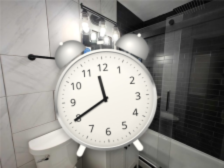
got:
**11:40**
